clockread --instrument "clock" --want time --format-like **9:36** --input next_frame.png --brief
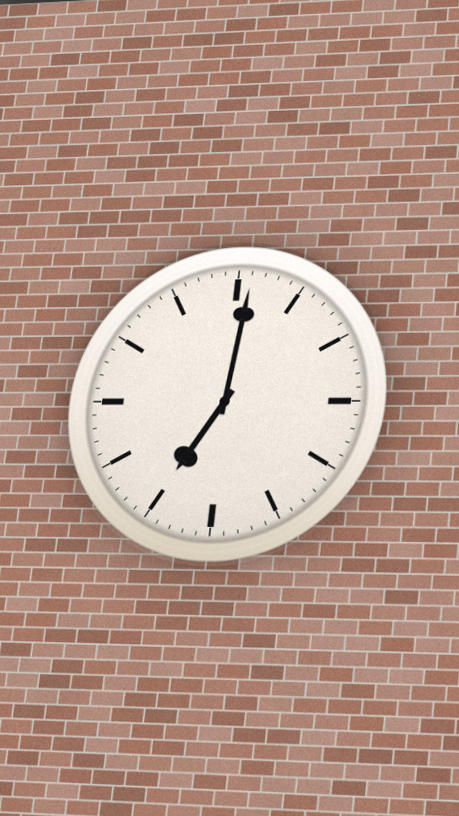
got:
**7:01**
